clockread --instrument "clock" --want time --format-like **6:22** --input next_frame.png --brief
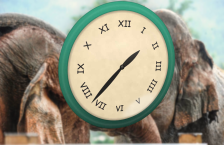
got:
**1:37**
